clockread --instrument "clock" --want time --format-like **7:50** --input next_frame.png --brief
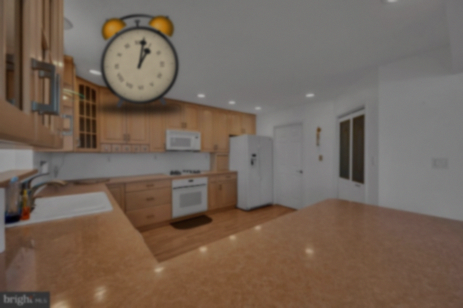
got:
**1:02**
